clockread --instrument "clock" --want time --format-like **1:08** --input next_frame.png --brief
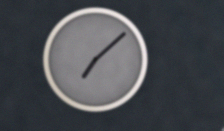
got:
**7:08**
